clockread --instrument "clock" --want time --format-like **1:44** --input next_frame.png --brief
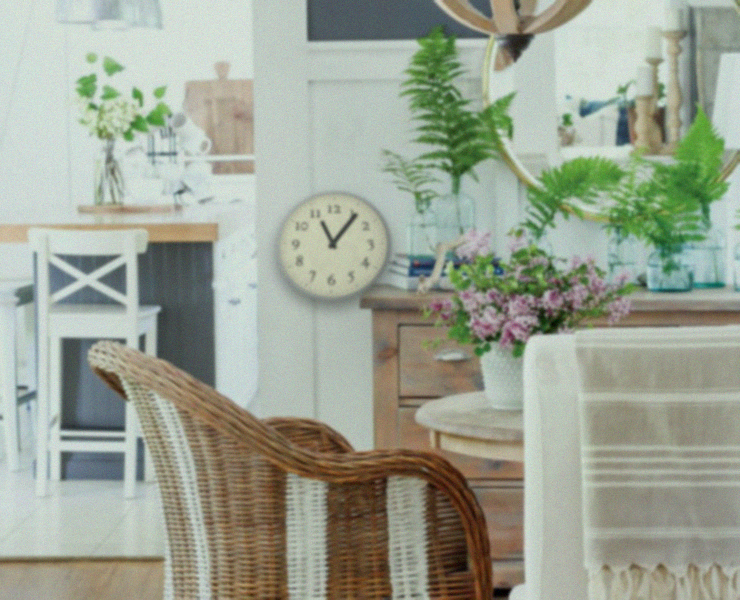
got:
**11:06**
